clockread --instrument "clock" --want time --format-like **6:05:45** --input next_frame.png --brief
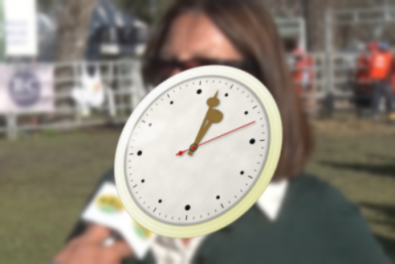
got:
**1:03:12**
